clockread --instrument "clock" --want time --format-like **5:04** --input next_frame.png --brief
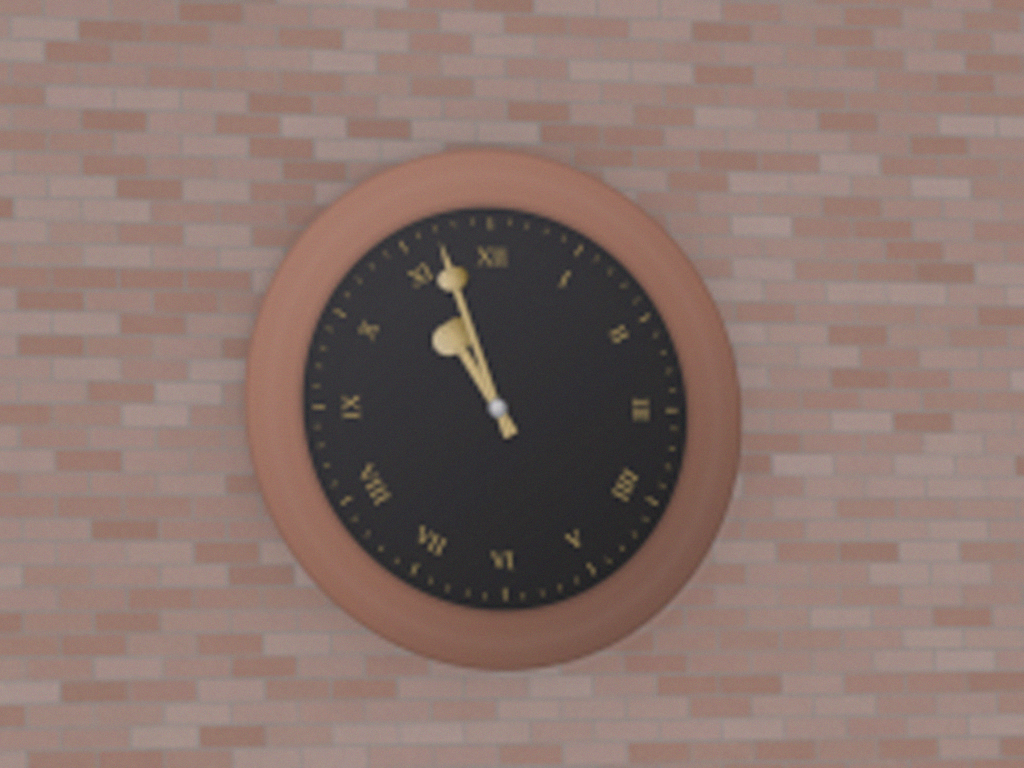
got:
**10:57**
